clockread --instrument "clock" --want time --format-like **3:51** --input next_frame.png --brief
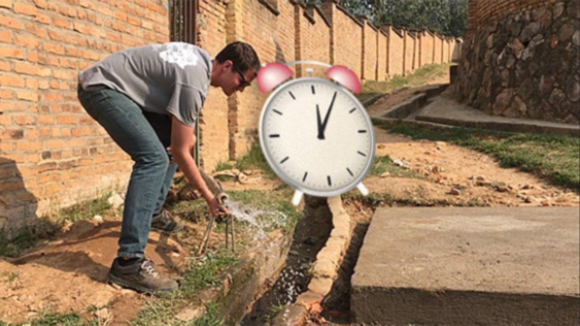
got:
**12:05**
